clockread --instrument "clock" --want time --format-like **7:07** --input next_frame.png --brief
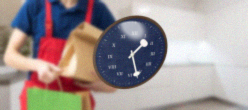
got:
**1:27**
